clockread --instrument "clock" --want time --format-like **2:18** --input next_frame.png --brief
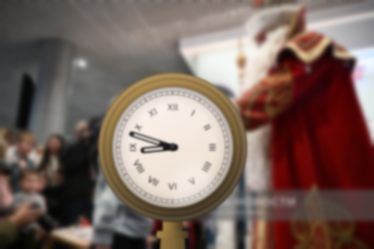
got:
**8:48**
